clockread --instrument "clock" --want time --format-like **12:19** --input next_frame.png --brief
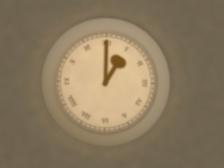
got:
**1:00**
